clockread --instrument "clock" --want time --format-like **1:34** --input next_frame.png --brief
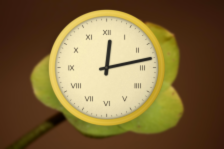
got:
**12:13**
